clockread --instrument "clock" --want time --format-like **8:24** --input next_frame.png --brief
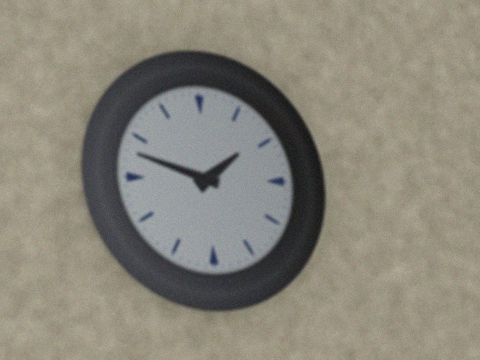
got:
**1:48**
